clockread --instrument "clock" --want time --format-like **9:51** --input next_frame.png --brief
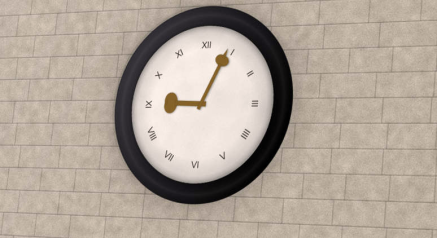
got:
**9:04**
